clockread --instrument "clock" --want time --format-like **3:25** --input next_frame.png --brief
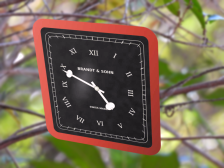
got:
**4:49**
